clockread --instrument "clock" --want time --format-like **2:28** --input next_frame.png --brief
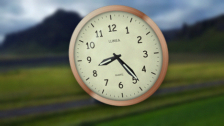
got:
**8:24**
